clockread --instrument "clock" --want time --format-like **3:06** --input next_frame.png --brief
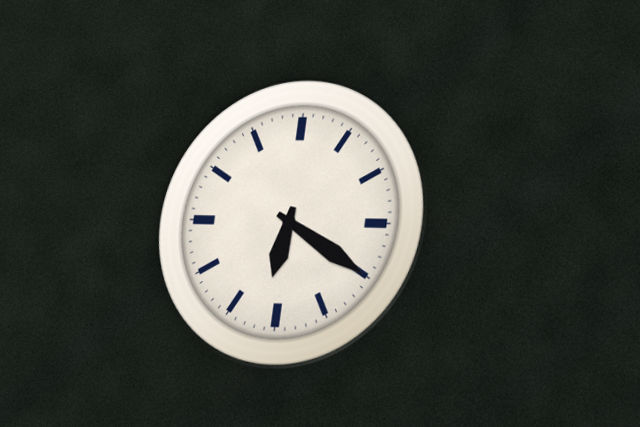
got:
**6:20**
